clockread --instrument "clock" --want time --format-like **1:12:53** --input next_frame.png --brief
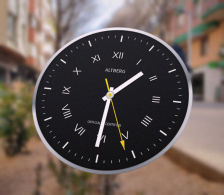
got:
**1:30:26**
